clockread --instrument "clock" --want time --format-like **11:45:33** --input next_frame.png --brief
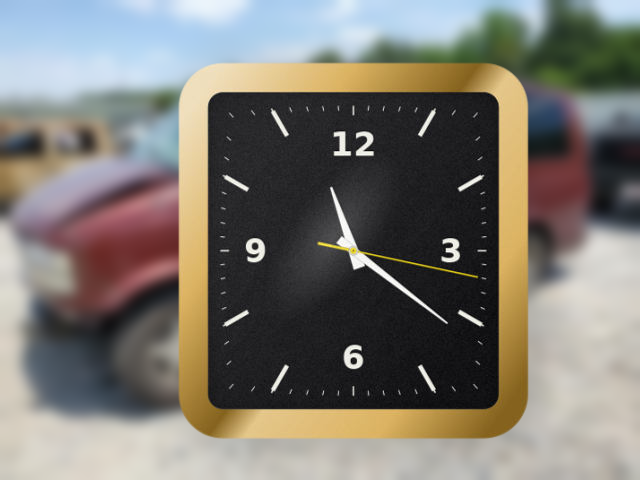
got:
**11:21:17**
